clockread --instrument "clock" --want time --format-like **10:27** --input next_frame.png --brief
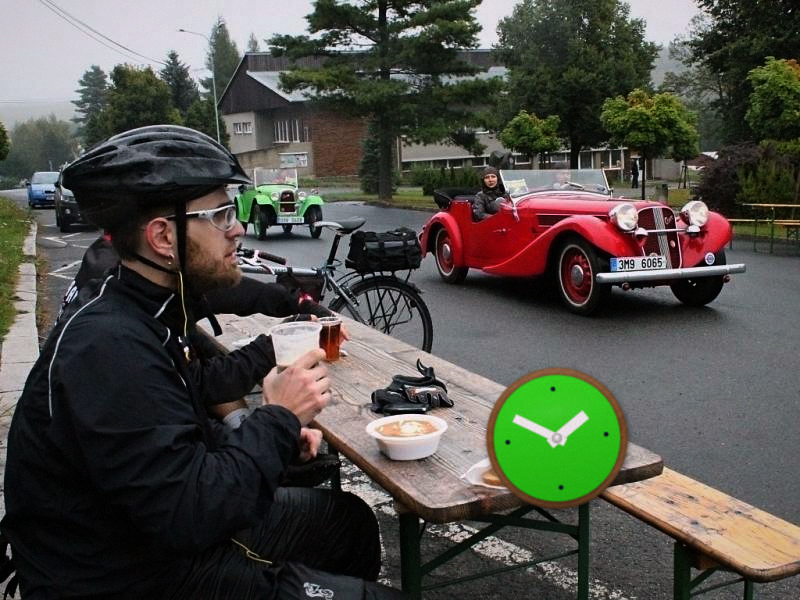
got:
**1:50**
